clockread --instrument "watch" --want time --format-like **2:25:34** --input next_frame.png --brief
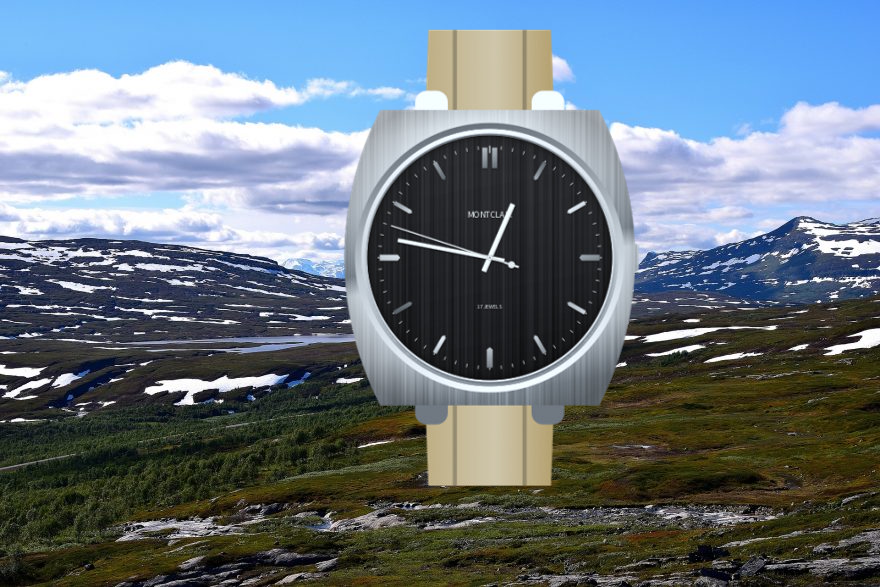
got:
**12:46:48**
